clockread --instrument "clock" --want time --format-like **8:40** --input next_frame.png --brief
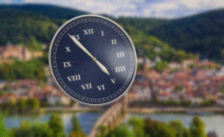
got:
**4:54**
